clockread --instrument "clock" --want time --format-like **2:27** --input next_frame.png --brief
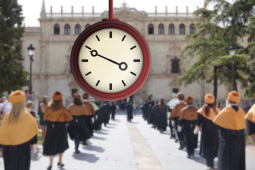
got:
**3:49**
